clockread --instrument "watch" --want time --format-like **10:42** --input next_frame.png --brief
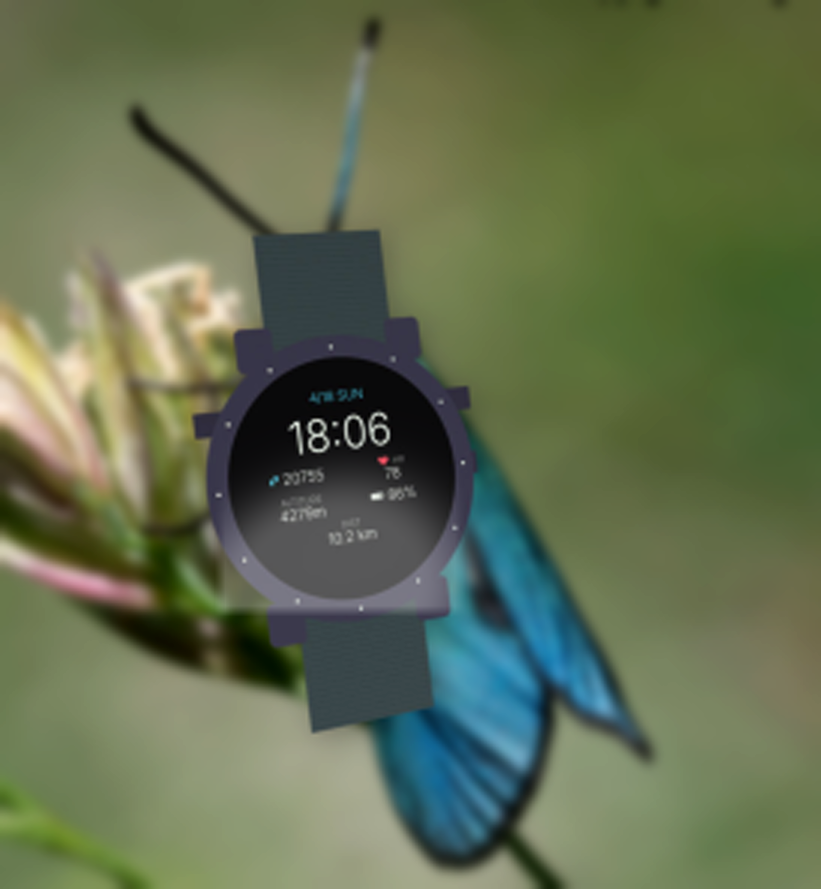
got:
**18:06**
